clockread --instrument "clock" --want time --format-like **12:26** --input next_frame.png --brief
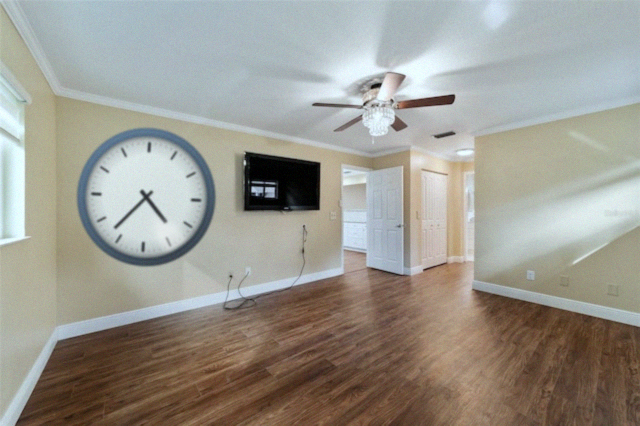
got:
**4:37**
